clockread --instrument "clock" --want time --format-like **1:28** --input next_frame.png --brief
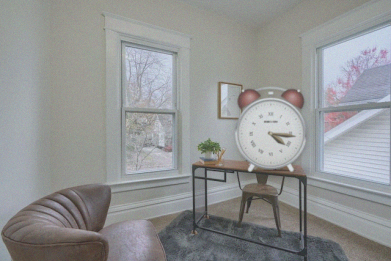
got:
**4:16**
